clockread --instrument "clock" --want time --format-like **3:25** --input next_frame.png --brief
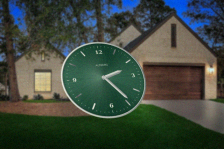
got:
**2:24**
